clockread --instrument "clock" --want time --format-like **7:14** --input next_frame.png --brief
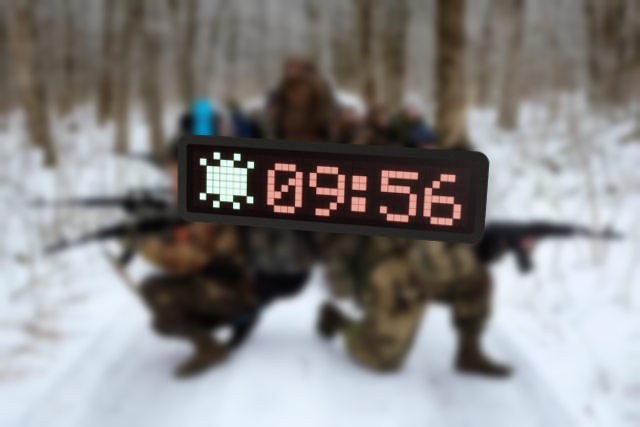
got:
**9:56**
